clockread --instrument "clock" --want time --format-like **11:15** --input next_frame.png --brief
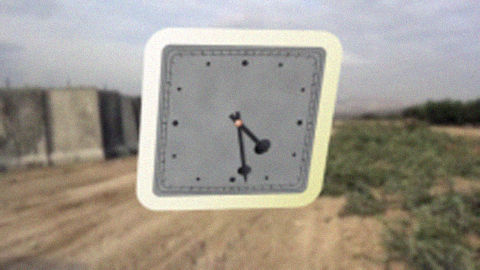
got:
**4:28**
